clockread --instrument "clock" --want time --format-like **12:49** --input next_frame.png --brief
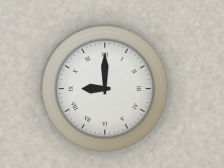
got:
**9:00**
